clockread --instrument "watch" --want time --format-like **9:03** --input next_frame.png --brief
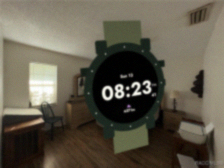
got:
**8:23**
